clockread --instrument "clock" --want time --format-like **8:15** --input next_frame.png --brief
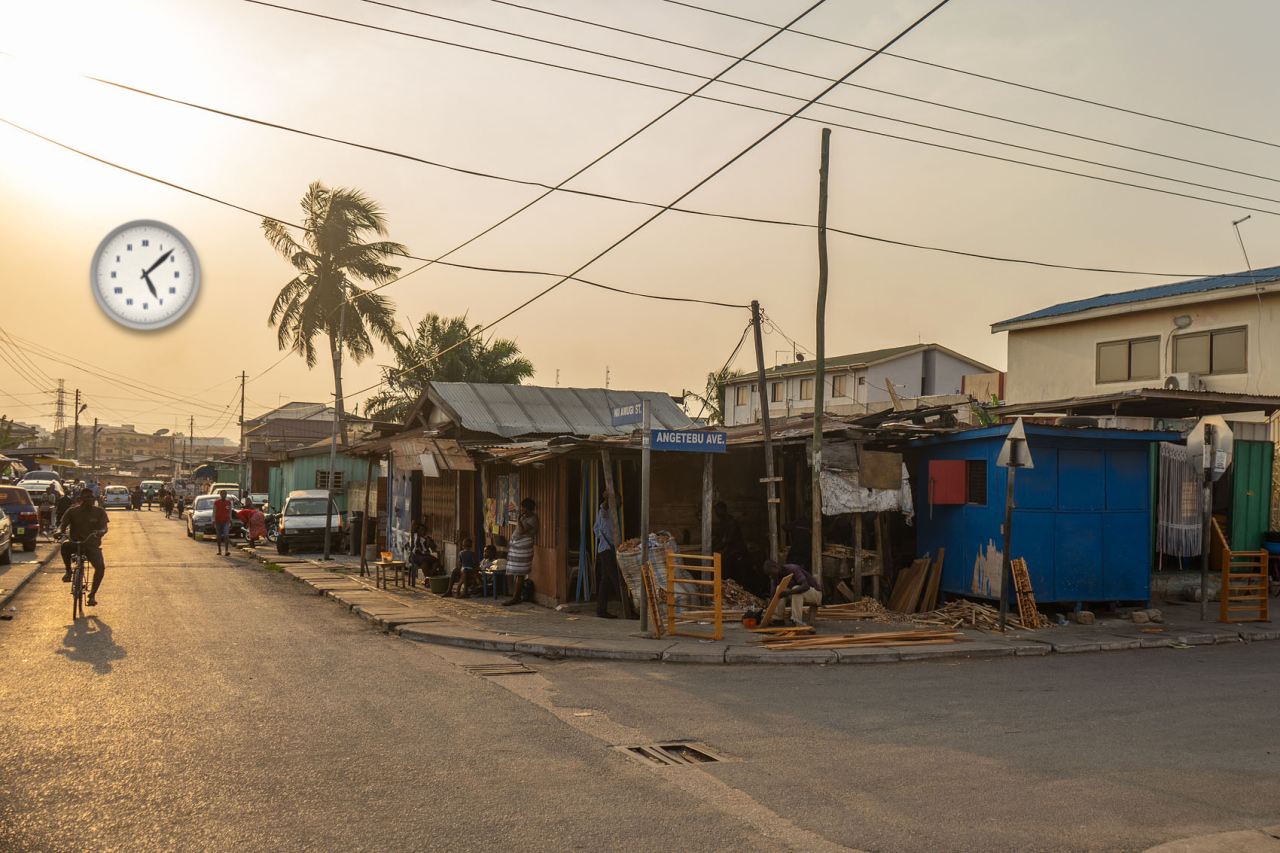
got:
**5:08**
